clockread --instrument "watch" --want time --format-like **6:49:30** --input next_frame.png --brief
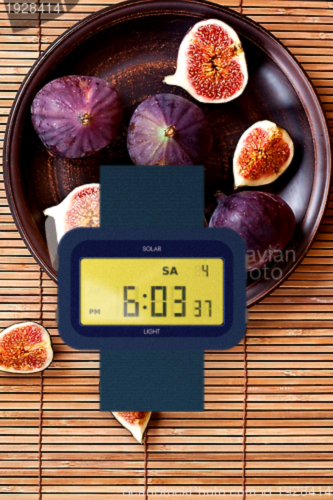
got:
**6:03:37**
